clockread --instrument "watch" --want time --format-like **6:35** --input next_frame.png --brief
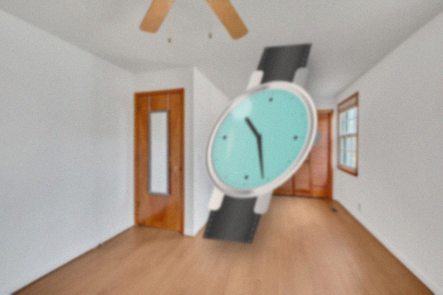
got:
**10:26**
